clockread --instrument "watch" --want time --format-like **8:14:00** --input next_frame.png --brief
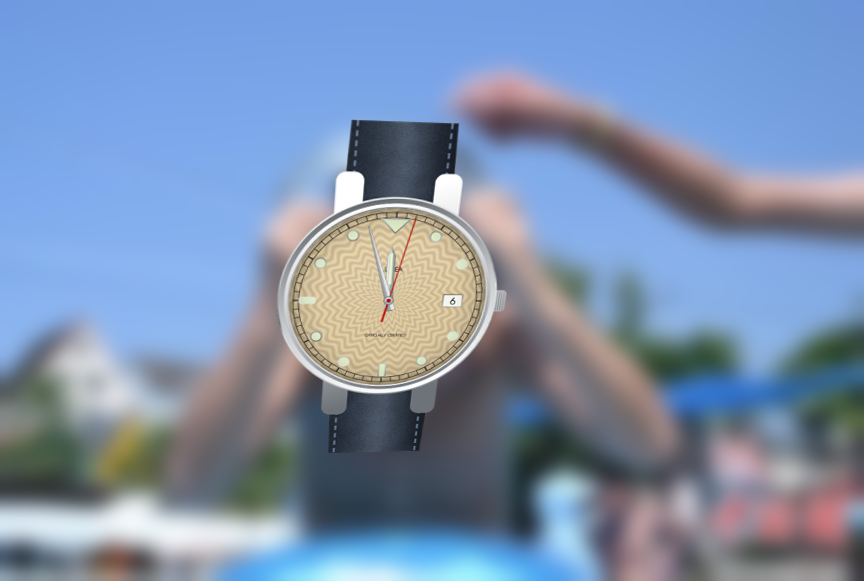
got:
**11:57:02**
